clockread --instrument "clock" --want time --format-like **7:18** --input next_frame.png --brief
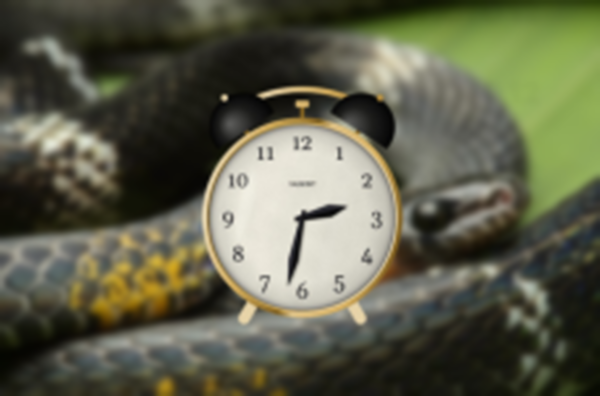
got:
**2:32**
